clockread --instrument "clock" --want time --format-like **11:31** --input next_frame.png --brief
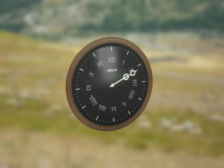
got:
**2:11**
